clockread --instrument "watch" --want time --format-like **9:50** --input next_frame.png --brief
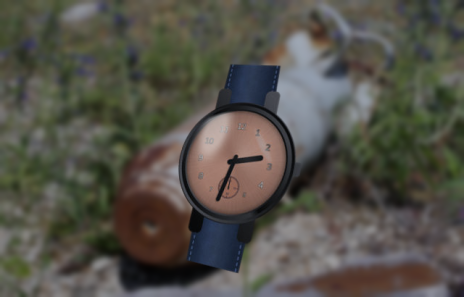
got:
**2:32**
